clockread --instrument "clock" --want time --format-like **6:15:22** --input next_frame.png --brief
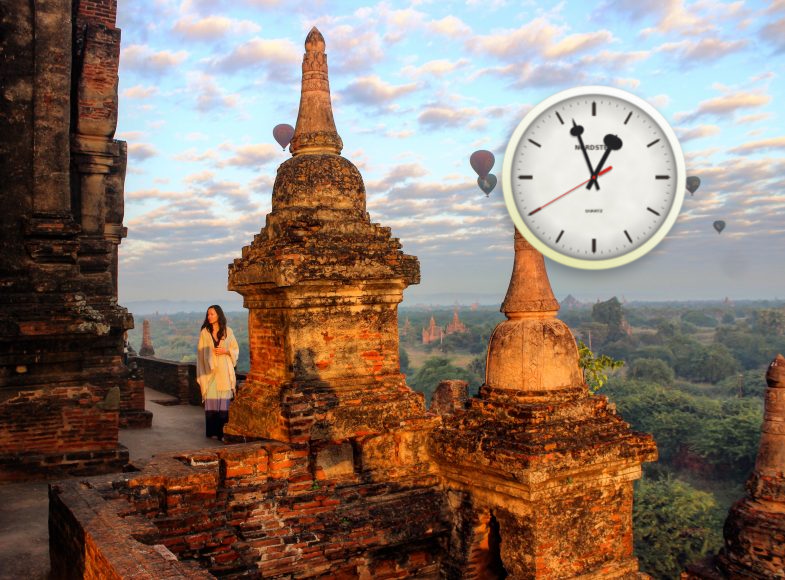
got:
**12:56:40**
